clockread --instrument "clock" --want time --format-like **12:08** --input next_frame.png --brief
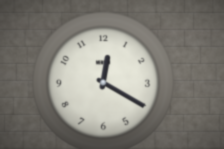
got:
**12:20**
